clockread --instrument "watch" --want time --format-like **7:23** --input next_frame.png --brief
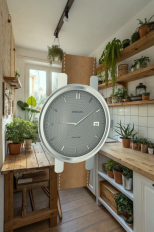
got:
**9:09**
